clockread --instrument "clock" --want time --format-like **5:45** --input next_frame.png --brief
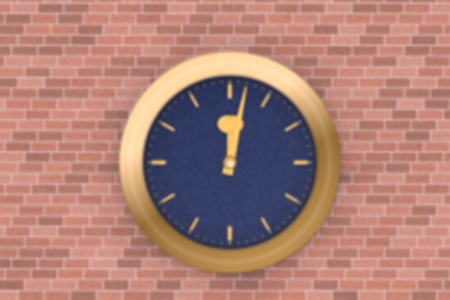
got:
**12:02**
